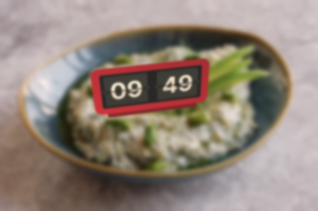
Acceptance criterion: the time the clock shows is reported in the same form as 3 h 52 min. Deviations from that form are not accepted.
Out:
9 h 49 min
